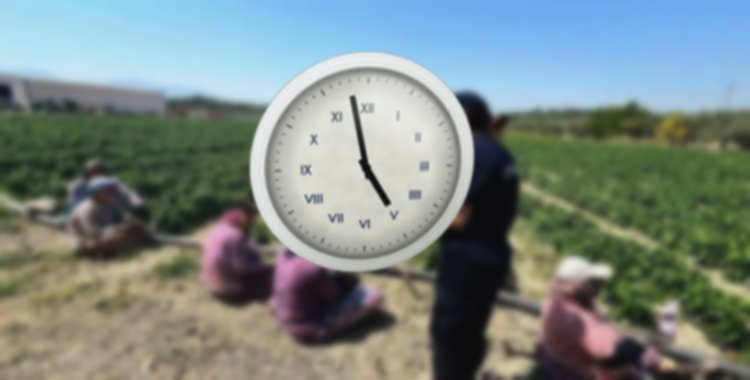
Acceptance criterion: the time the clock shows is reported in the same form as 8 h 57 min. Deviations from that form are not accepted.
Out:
4 h 58 min
